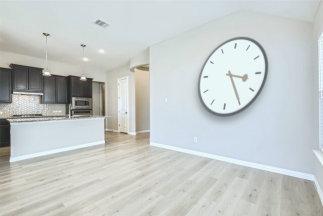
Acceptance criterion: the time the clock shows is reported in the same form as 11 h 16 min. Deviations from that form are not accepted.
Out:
3 h 25 min
